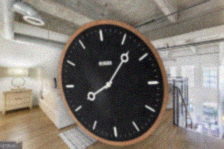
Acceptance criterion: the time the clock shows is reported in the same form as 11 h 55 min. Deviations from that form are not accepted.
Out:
8 h 07 min
